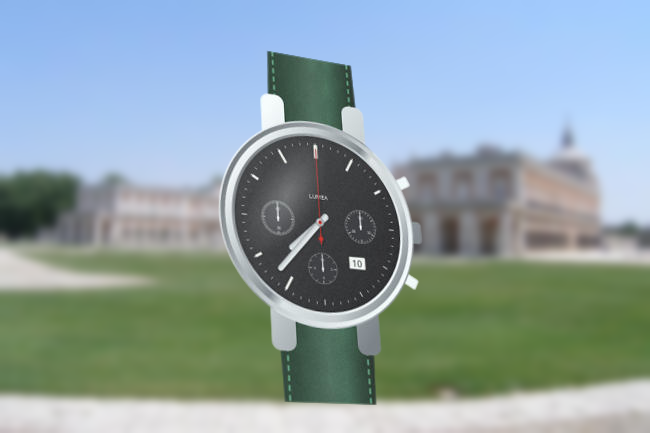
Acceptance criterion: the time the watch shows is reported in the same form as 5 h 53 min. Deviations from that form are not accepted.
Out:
7 h 37 min
